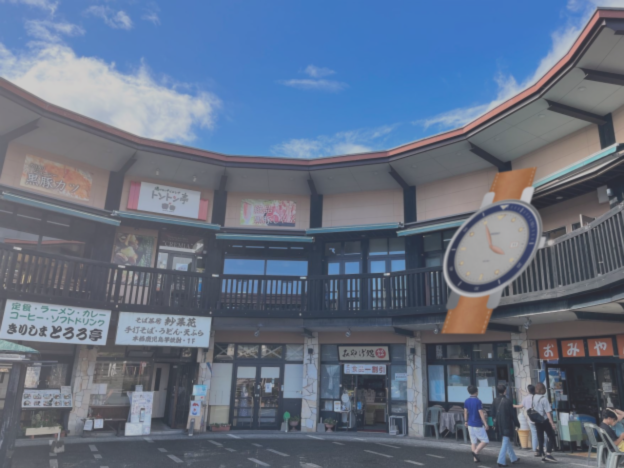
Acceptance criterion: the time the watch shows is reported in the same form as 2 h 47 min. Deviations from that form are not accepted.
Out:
3 h 55 min
